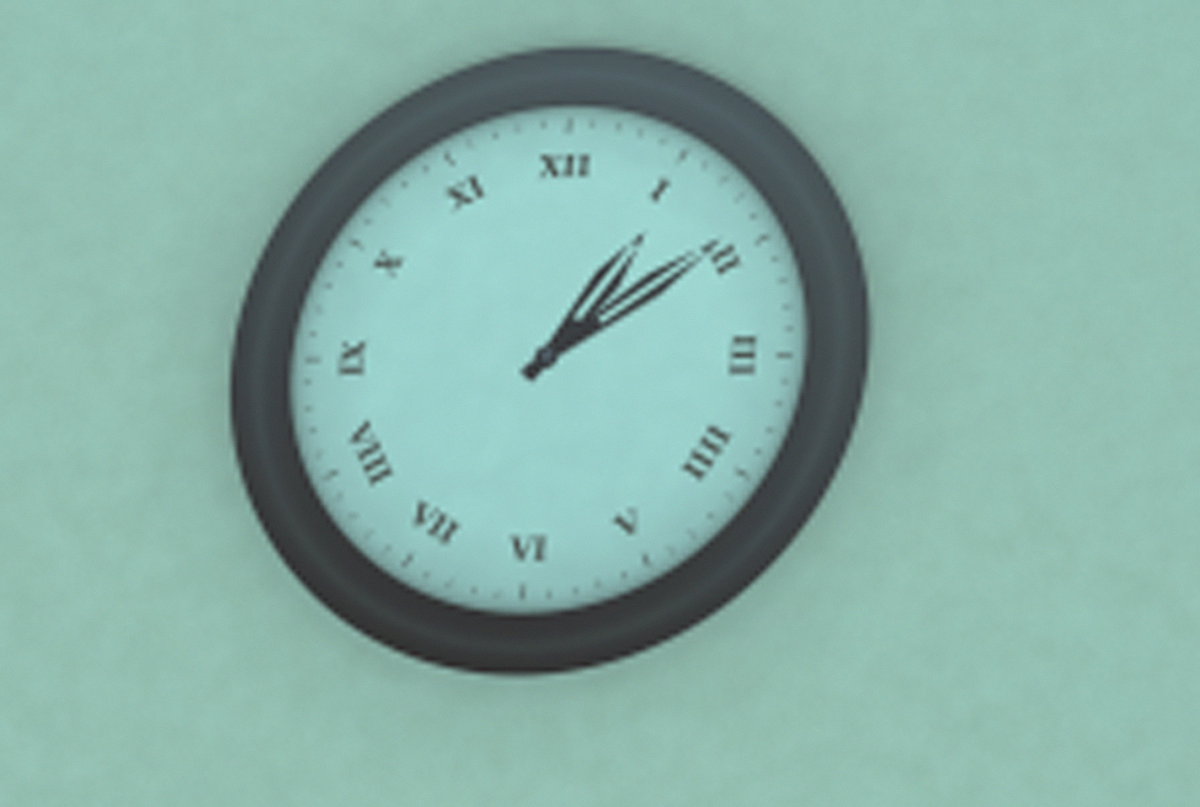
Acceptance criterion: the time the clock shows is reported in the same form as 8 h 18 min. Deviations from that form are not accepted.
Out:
1 h 09 min
